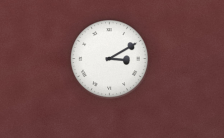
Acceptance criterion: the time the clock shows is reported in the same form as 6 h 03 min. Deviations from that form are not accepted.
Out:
3 h 10 min
